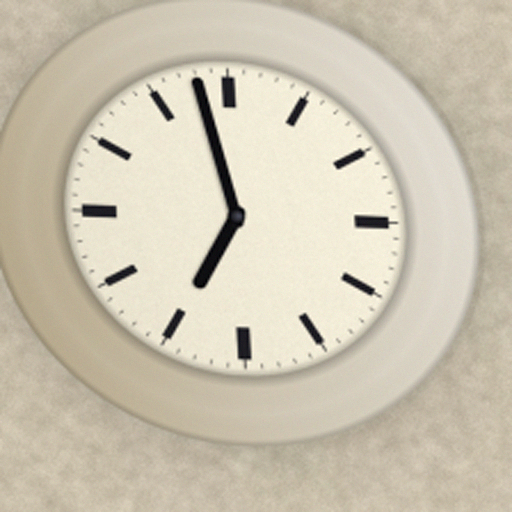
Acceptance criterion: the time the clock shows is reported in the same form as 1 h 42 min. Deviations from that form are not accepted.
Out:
6 h 58 min
